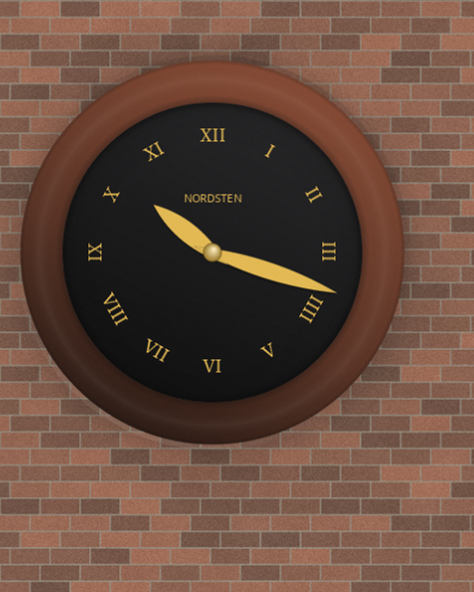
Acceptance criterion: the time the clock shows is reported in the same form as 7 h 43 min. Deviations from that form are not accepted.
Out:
10 h 18 min
